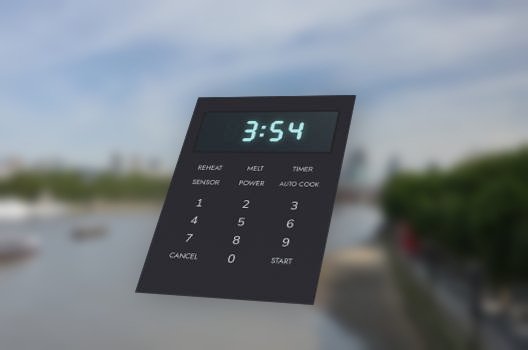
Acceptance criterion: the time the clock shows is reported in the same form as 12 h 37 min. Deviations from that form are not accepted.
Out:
3 h 54 min
